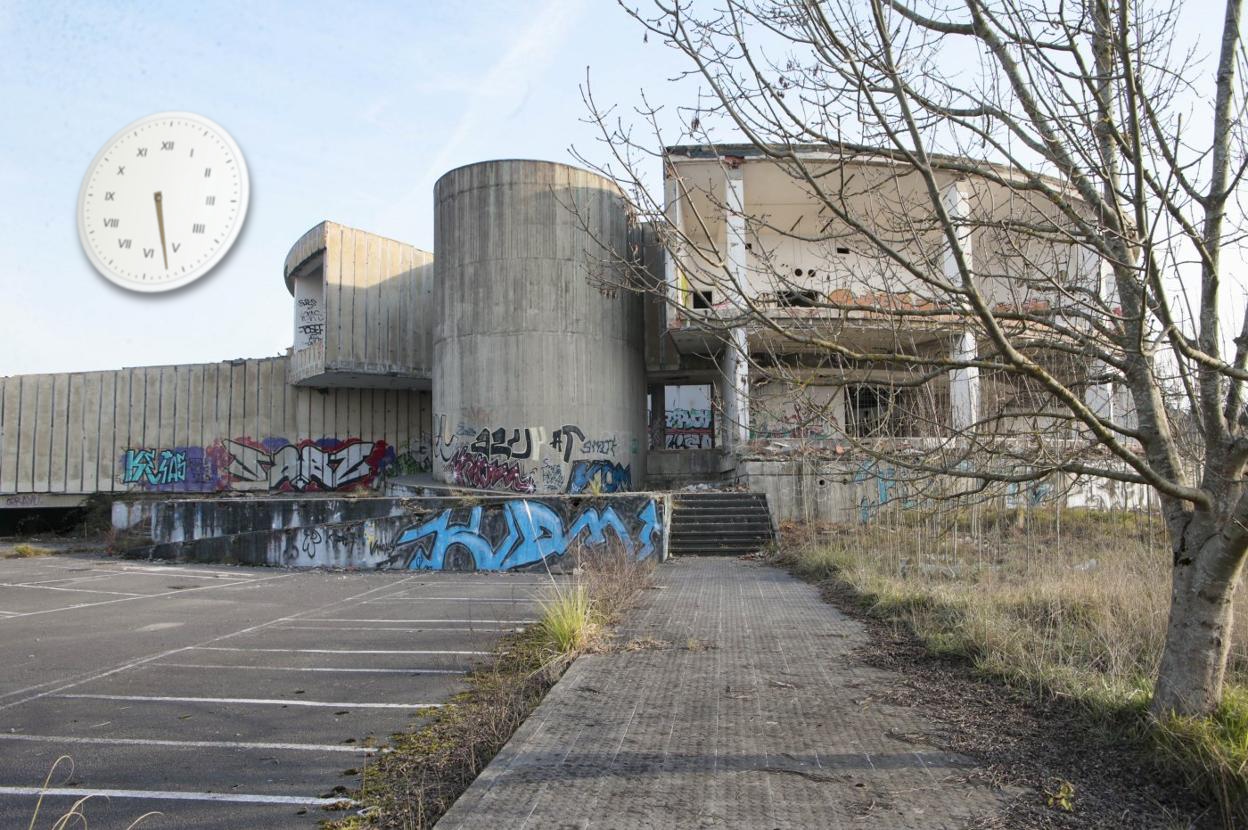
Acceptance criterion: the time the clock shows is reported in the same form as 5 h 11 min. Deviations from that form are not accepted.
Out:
5 h 27 min
